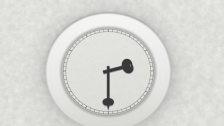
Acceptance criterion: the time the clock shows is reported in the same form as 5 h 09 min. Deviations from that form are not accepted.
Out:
2 h 30 min
